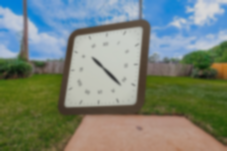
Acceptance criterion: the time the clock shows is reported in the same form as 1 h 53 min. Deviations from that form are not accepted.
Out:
10 h 22 min
